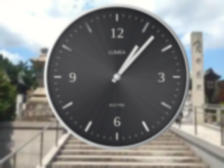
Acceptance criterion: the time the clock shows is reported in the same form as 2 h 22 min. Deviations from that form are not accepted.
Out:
1 h 07 min
